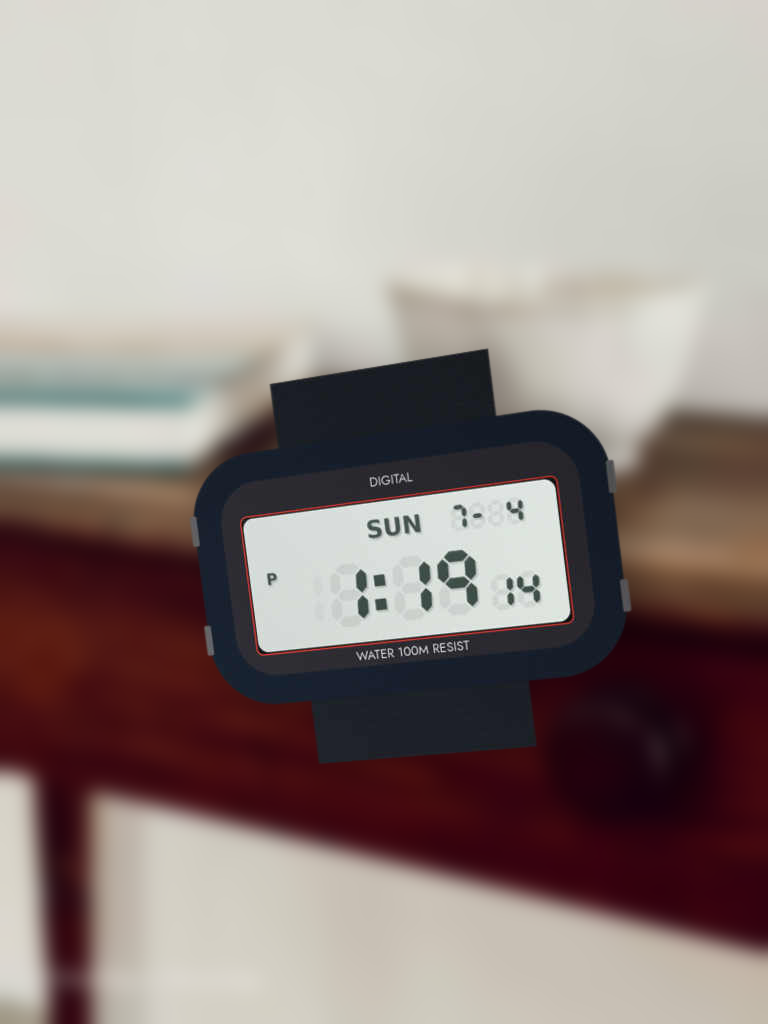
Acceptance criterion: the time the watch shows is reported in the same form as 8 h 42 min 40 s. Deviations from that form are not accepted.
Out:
1 h 19 min 14 s
